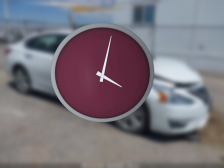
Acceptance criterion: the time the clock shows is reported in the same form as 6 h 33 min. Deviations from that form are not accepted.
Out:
4 h 02 min
